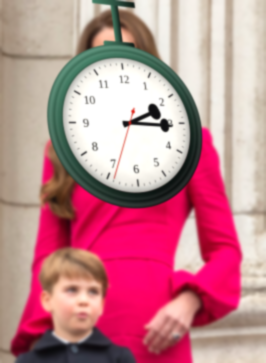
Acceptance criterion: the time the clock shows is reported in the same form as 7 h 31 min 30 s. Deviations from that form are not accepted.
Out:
2 h 15 min 34 s
